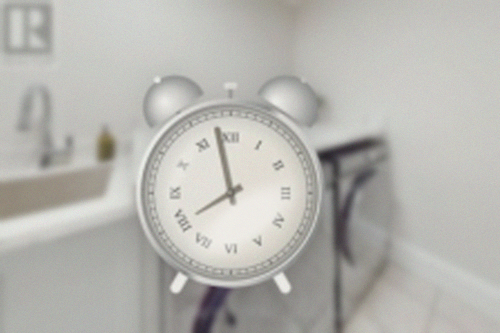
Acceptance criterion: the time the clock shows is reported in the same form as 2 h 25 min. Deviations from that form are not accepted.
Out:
7 h 58 min
